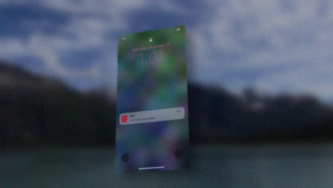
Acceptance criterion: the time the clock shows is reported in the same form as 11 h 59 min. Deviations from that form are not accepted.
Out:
1 h 01 min
